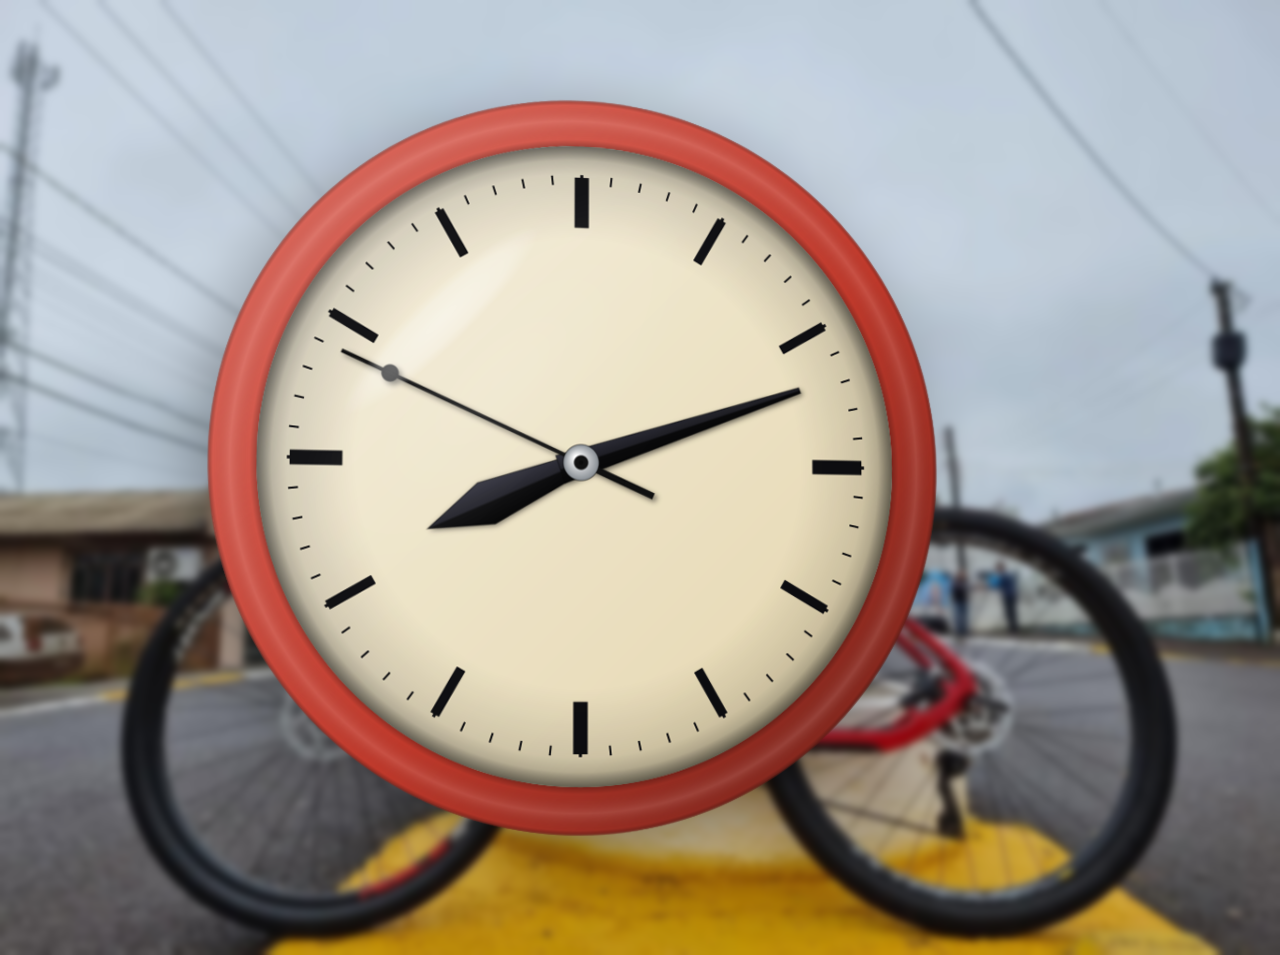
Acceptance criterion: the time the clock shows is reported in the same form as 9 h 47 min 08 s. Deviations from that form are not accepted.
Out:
8 h 11 min 49 s
